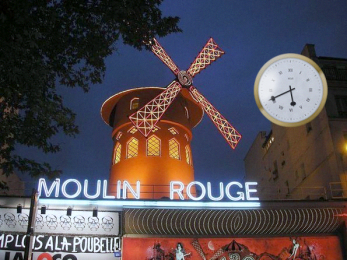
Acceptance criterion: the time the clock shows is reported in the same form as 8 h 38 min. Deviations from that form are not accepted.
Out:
5 h 41 min
